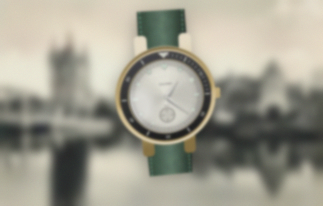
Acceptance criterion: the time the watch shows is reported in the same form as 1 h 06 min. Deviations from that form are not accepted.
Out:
1 h 22 min
